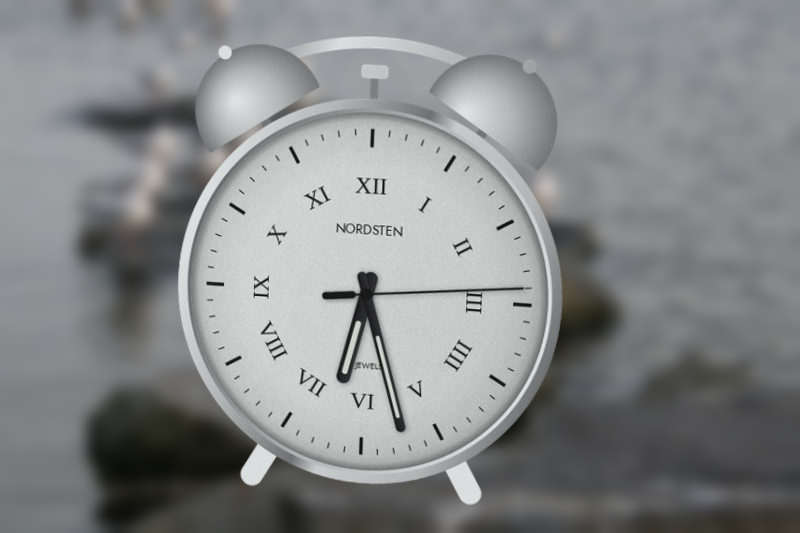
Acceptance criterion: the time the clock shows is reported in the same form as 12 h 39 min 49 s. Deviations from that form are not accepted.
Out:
6 h 27 min 14 s
